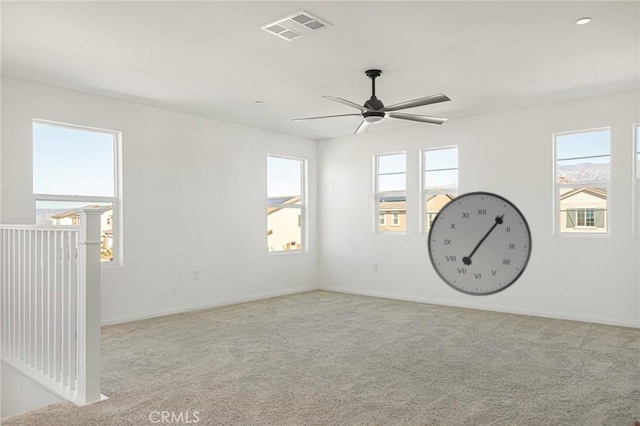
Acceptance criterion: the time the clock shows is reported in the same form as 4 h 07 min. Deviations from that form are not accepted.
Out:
7 h 06 min
